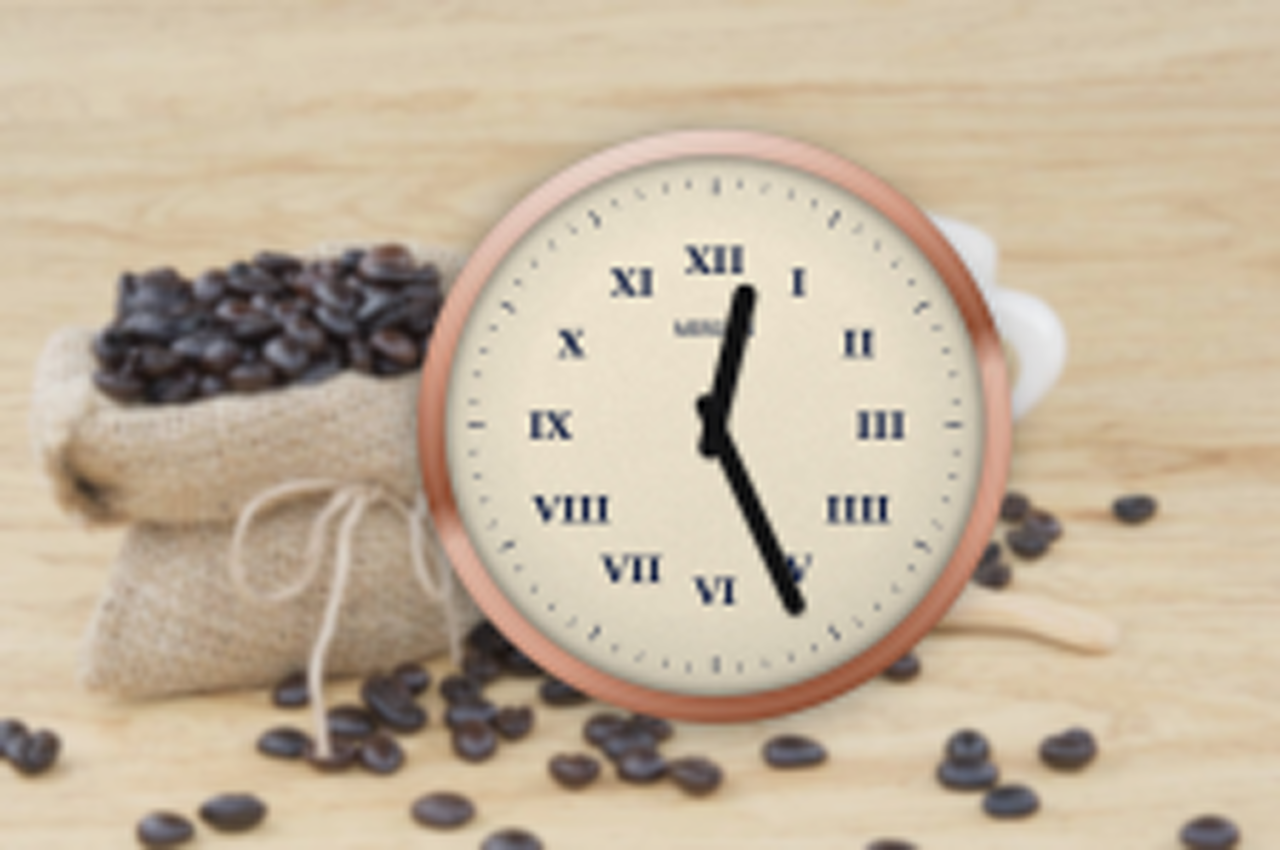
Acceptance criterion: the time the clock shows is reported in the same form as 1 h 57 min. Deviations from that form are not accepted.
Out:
12 h 26 min
